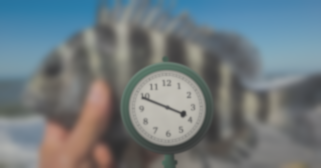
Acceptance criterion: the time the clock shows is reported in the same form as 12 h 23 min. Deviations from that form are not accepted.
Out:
3 h 49 min
